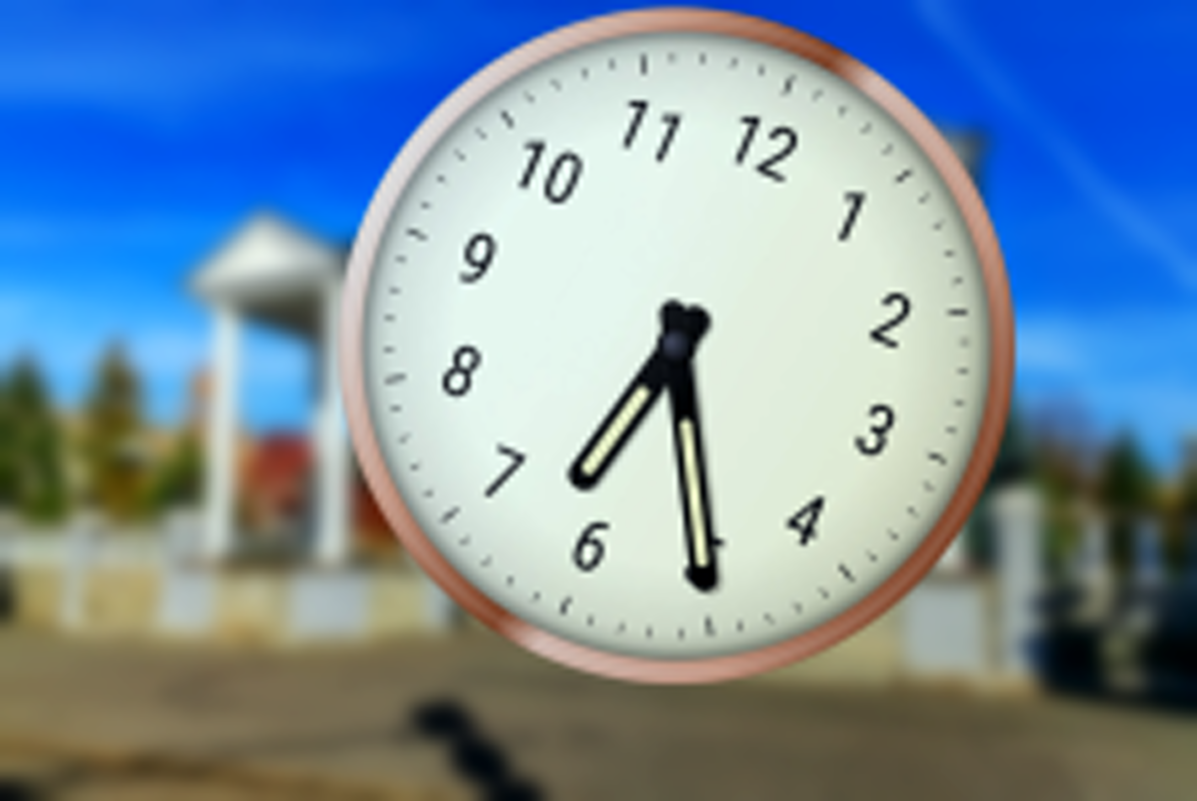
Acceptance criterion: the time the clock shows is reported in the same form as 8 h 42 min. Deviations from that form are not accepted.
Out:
6 h 25 min
